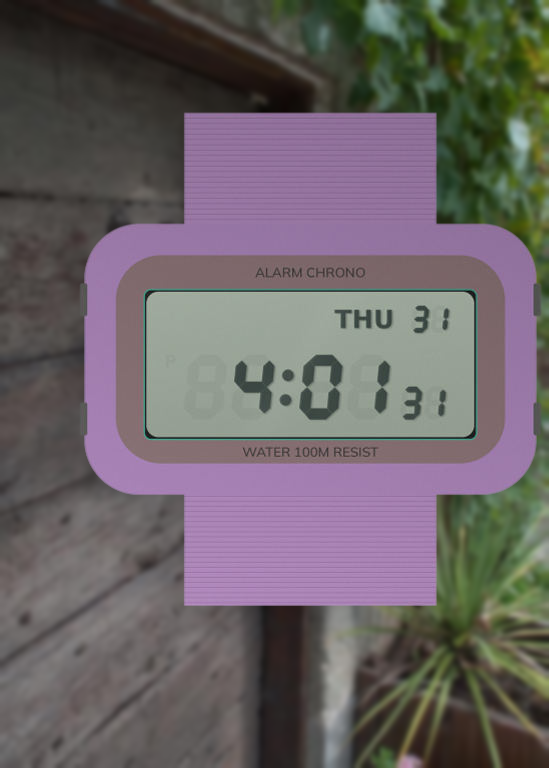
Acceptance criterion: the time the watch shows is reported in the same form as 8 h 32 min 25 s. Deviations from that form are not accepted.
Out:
4 h 01 min 31 s
